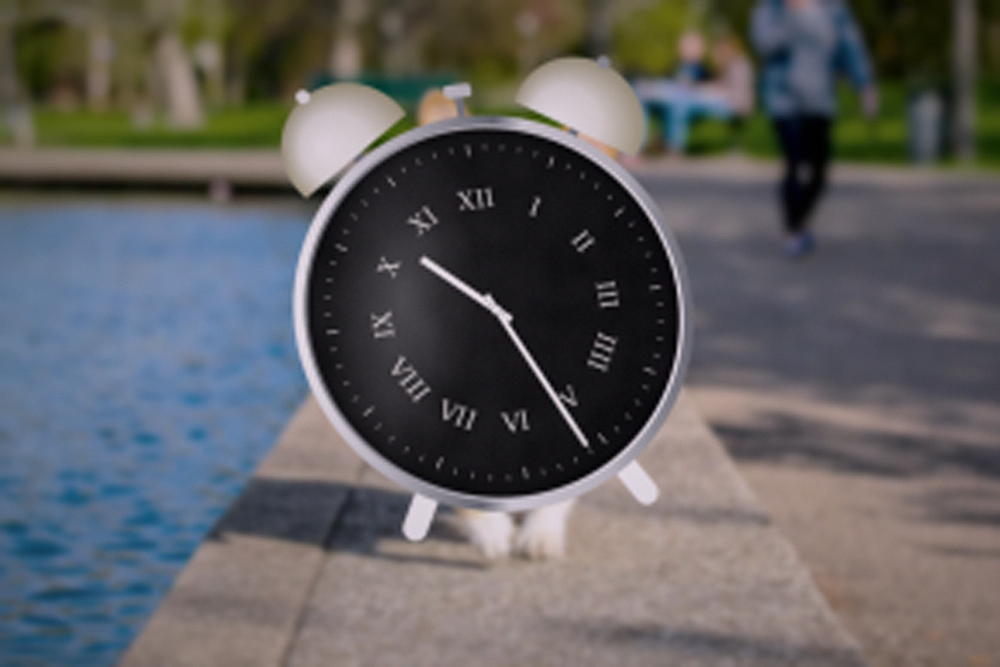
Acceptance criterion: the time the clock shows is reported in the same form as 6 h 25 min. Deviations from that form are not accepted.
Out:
10 h 26 min
